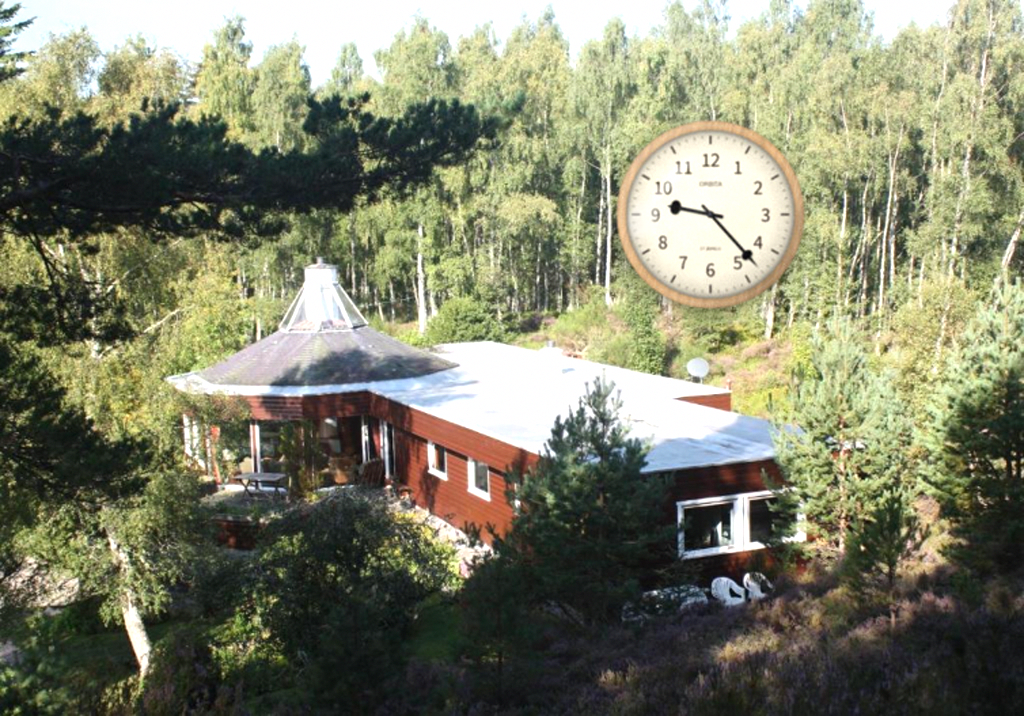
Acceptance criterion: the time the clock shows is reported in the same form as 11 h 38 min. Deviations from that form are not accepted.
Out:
9 h 23 min
